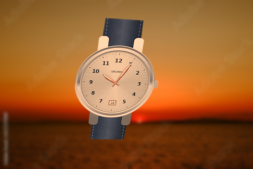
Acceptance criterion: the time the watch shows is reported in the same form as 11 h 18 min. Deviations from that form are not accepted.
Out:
10 h 05 min
